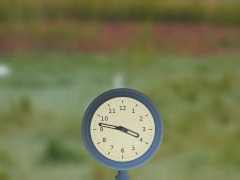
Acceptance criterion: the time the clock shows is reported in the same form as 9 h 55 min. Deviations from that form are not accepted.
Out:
3 h 47 min
